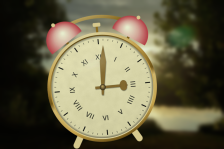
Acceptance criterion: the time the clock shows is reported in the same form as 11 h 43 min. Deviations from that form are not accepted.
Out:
3 h 01 min
